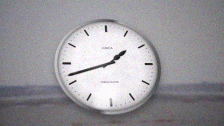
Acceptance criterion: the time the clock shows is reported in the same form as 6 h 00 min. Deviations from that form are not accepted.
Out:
1 h 42 min
